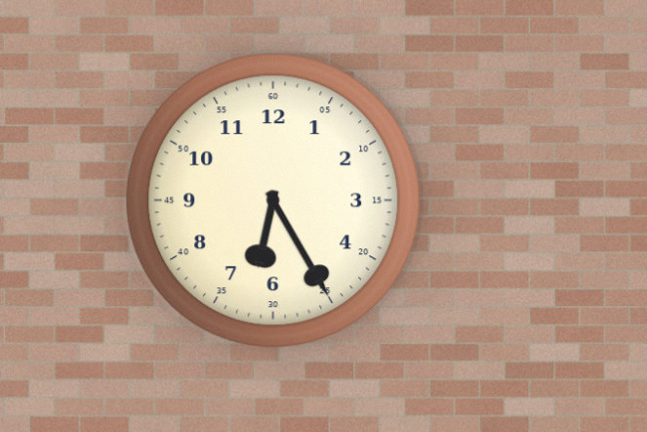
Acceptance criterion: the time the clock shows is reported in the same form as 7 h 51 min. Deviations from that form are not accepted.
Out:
6 h 25 min
